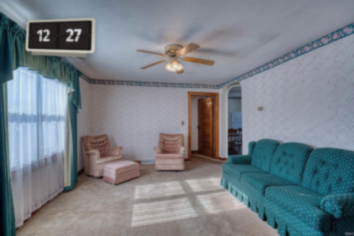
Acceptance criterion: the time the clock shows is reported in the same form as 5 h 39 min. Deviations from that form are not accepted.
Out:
12 h 27 min
